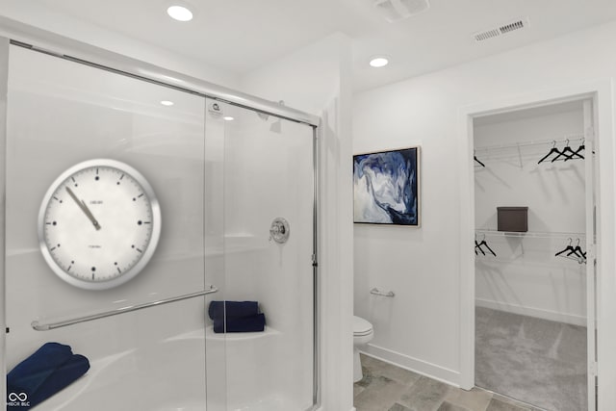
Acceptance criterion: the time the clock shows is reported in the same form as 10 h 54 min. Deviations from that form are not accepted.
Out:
10 h 53 min
